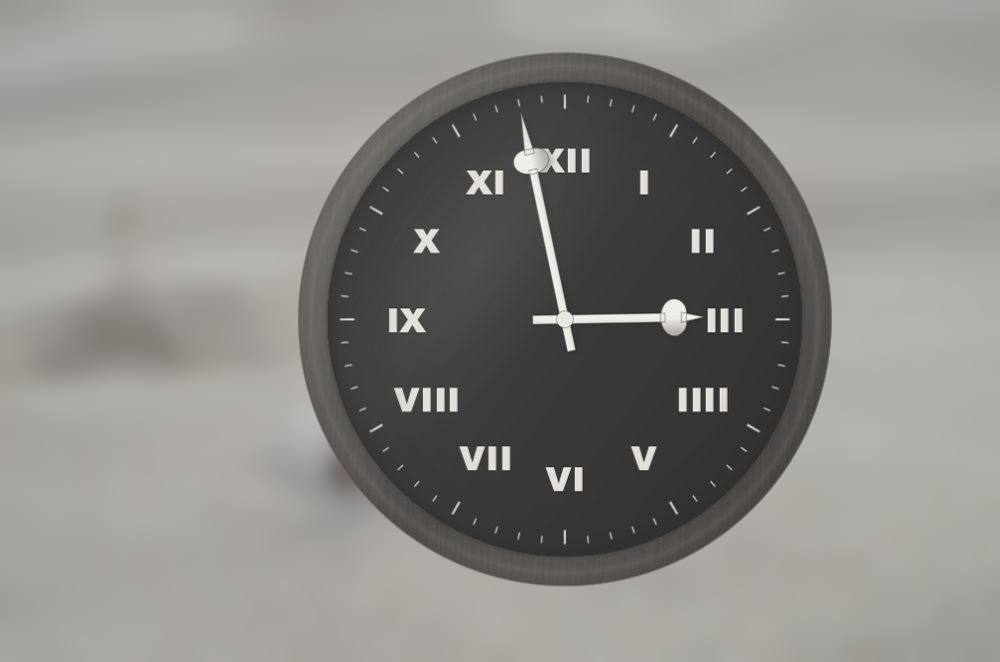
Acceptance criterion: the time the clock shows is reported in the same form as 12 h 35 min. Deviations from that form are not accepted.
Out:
2 h 58 min
